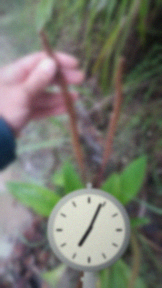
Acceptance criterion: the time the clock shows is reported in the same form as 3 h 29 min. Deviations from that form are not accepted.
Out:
7 h 04 min
